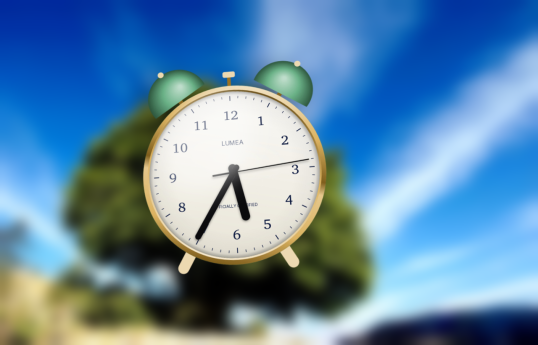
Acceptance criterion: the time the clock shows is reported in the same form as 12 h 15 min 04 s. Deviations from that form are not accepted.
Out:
5 h 35 min 14 s
